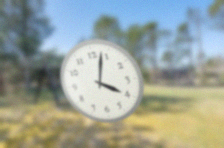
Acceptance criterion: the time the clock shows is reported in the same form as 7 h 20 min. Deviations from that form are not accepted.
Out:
4 h 03 min
